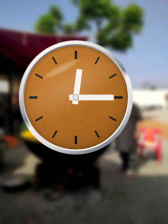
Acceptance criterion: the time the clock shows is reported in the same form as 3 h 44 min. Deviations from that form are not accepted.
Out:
12 h 15 min
